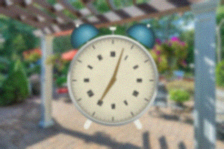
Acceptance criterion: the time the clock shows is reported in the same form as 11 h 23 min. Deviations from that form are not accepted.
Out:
7 h 03 min
